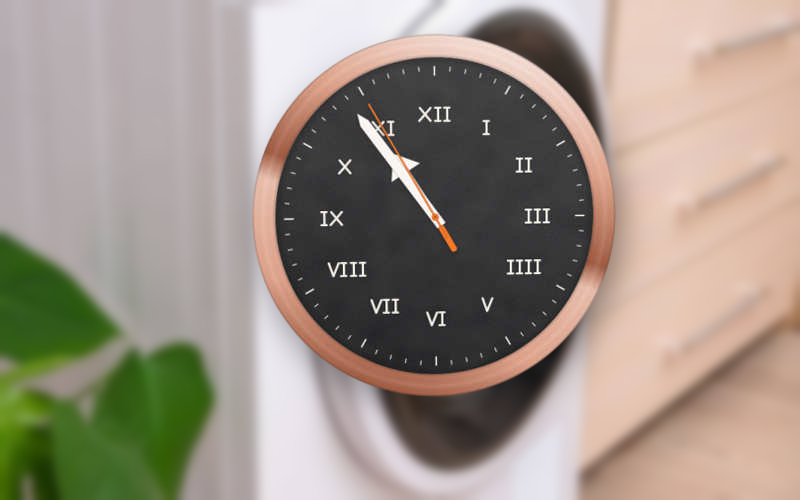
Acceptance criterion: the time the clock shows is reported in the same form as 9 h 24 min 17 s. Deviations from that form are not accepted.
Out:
10 h 53 min 55 s
